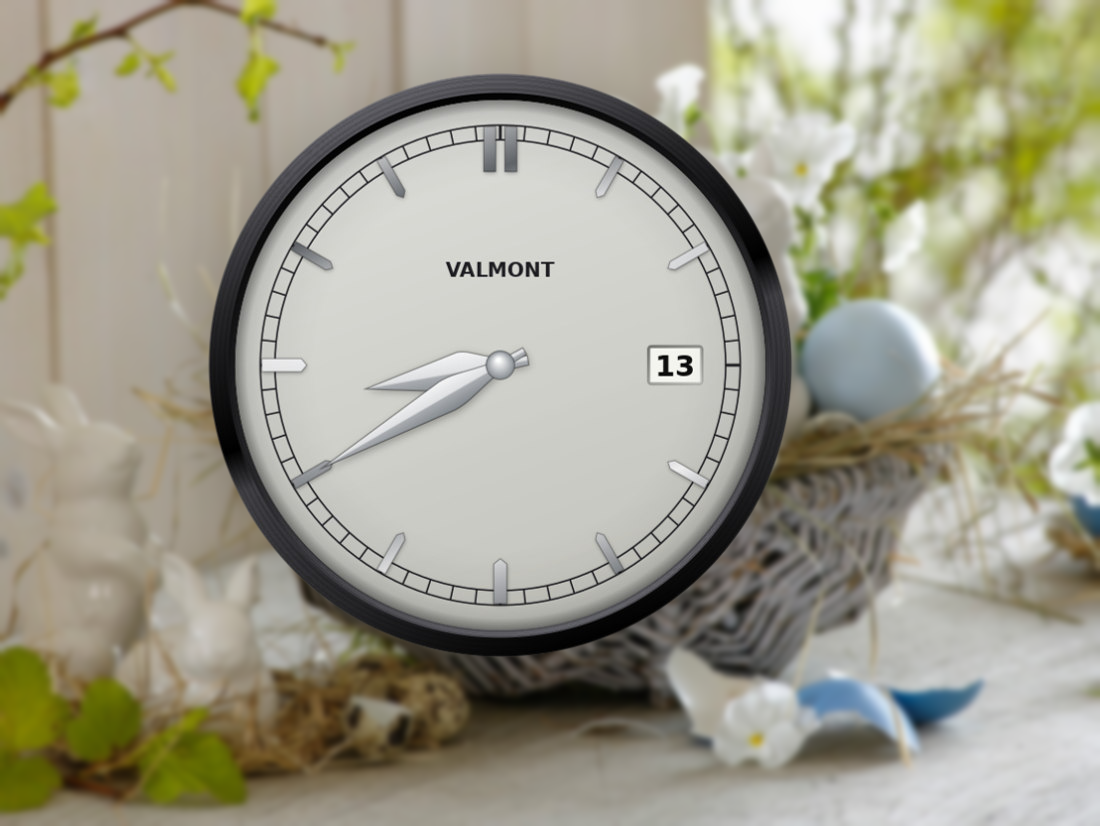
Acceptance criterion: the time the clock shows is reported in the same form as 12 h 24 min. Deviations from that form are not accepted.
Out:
8 h 40 min
